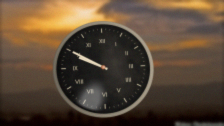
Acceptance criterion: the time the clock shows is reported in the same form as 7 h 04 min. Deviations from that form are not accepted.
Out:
9 h 50 min
